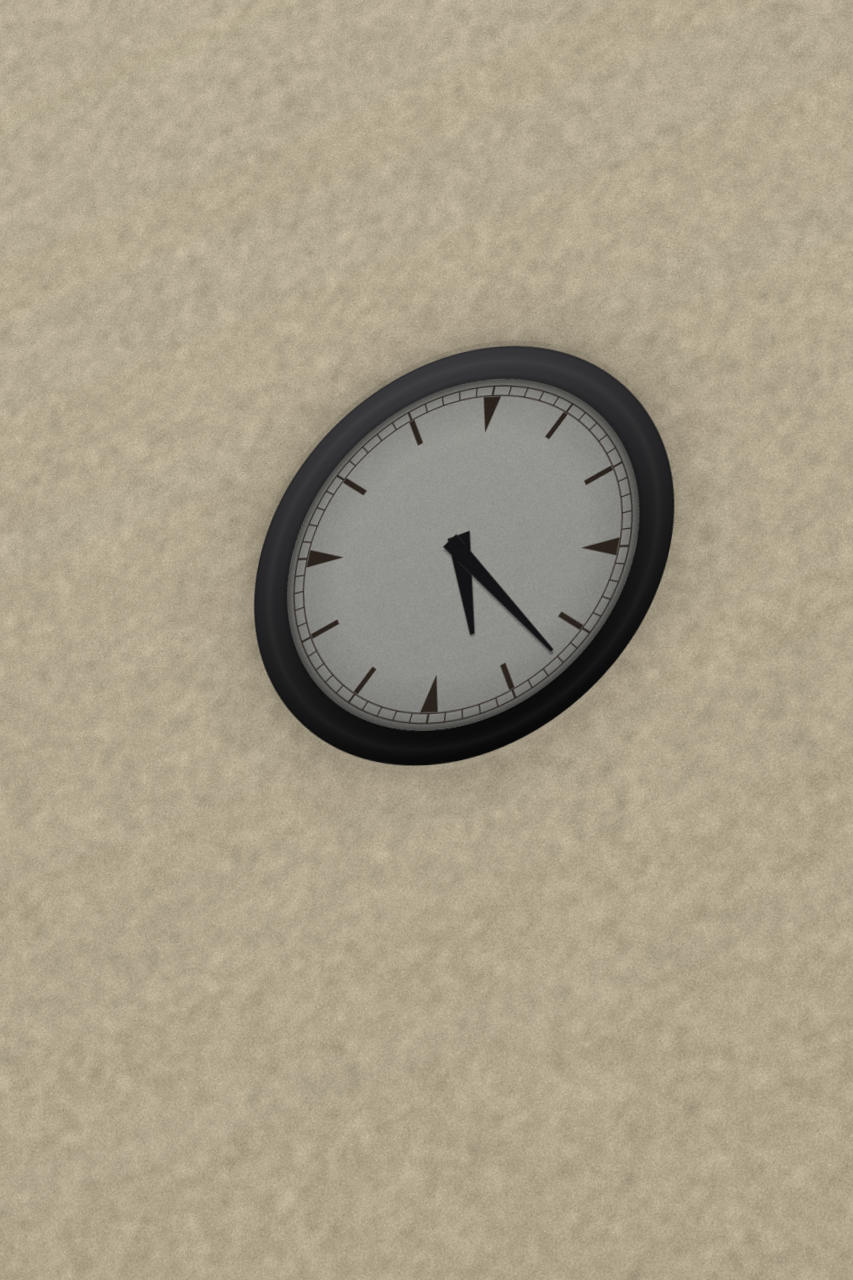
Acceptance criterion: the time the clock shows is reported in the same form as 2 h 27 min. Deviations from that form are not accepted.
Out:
5 h 22 min
